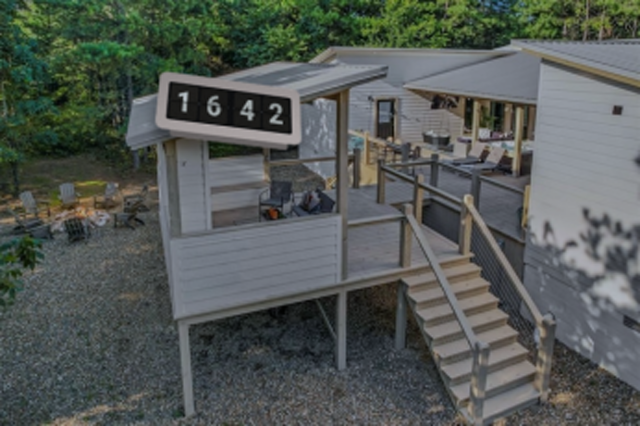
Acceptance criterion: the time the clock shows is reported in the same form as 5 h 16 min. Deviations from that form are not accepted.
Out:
16 h 42 min
